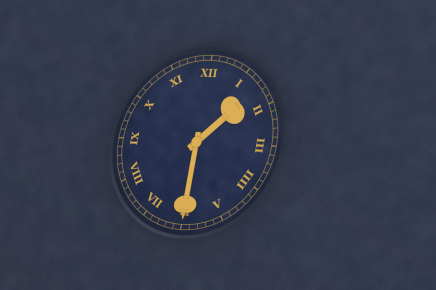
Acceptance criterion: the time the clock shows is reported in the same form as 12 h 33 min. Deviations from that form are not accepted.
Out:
1 h 30 min
